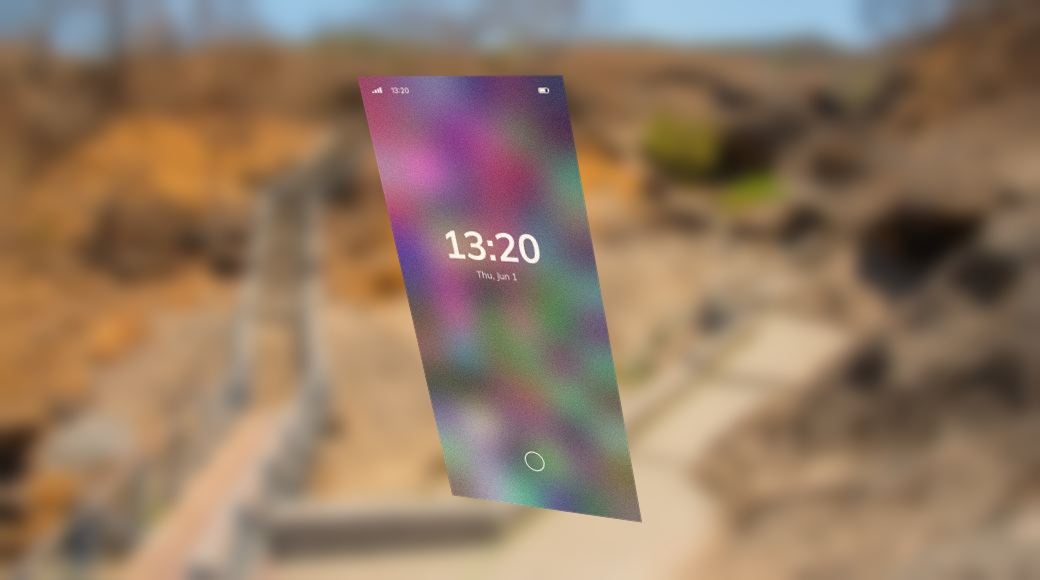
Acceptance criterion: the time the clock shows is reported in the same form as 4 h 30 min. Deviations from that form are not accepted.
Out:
13 h 20 min
